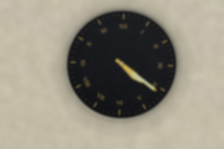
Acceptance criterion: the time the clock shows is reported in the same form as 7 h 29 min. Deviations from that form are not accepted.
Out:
4 h 21 min
